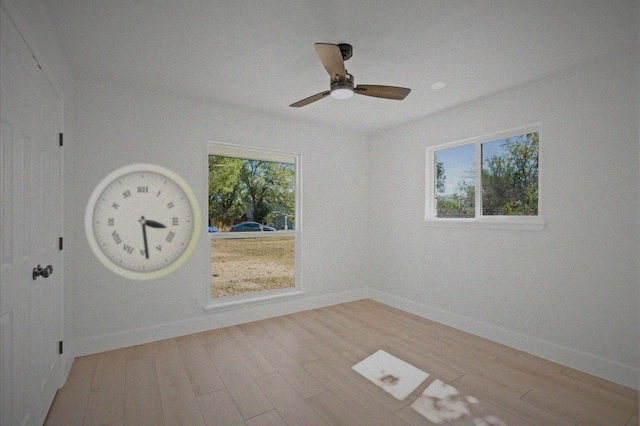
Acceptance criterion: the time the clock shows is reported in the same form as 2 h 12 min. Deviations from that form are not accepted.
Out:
3 h 29 min
